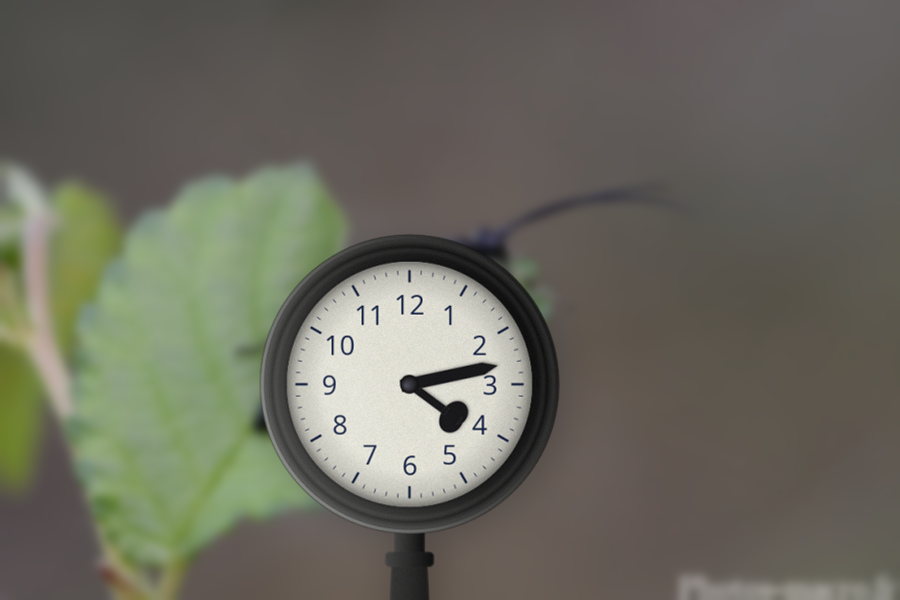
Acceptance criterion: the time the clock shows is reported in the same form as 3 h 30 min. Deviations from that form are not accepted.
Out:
4 h 13 min
